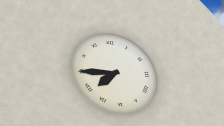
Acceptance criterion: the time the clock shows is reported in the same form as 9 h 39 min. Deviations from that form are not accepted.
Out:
7 h 45 min
